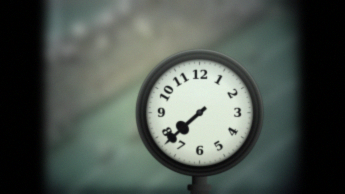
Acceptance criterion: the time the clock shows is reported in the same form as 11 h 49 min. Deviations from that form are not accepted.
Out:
7 h 38 min
